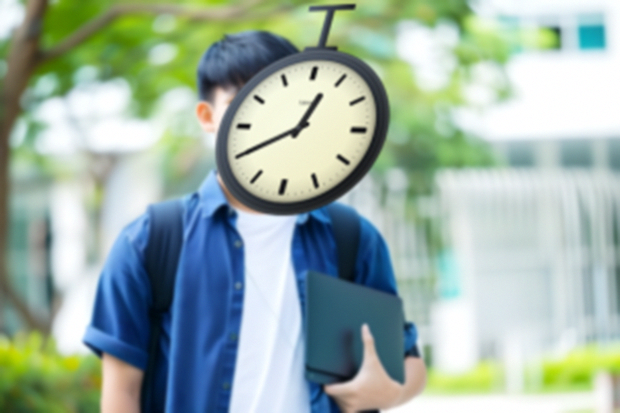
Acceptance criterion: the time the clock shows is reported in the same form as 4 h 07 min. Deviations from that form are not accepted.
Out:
12 h 40 min
